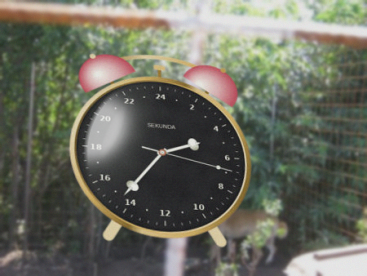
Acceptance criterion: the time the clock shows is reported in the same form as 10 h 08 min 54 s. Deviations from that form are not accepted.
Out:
4 h 36 min 17 s
